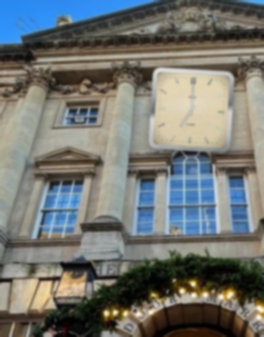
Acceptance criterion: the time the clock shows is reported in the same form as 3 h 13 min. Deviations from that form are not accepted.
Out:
7 h 00 min
